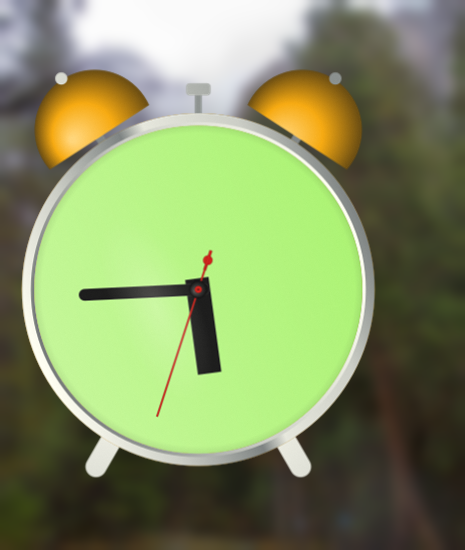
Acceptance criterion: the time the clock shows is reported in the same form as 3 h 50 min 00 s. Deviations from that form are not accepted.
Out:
5 h 44 min 33 s
